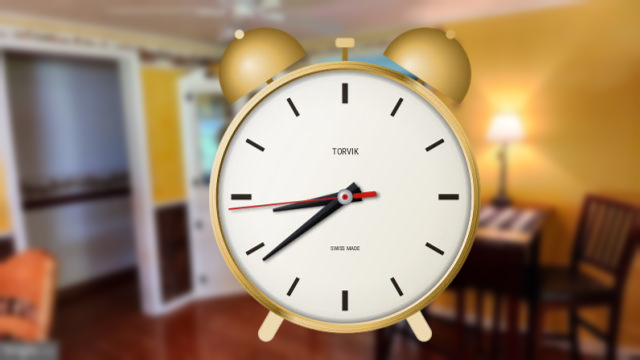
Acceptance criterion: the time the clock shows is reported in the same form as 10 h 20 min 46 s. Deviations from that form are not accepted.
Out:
8 h 38 min 44 s
